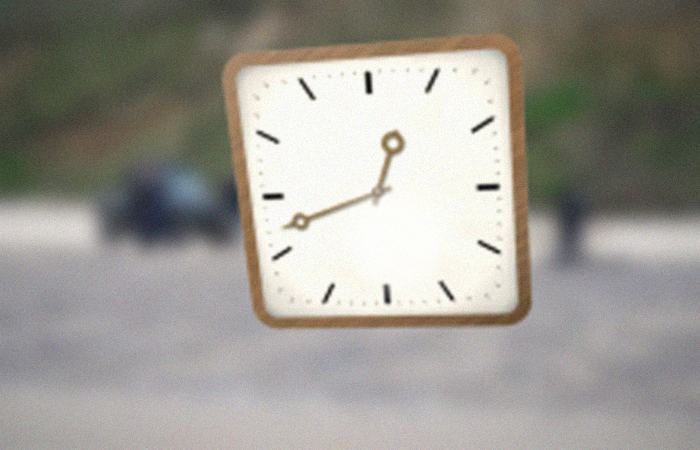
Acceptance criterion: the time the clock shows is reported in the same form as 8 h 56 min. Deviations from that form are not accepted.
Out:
12 h 42 min
